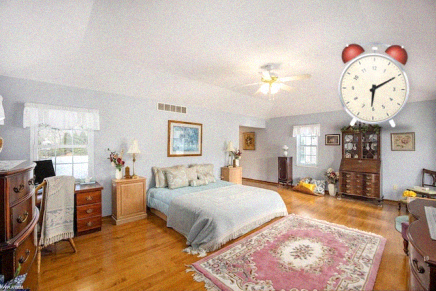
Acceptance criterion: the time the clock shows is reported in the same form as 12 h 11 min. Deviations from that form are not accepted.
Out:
6 h 10 min
